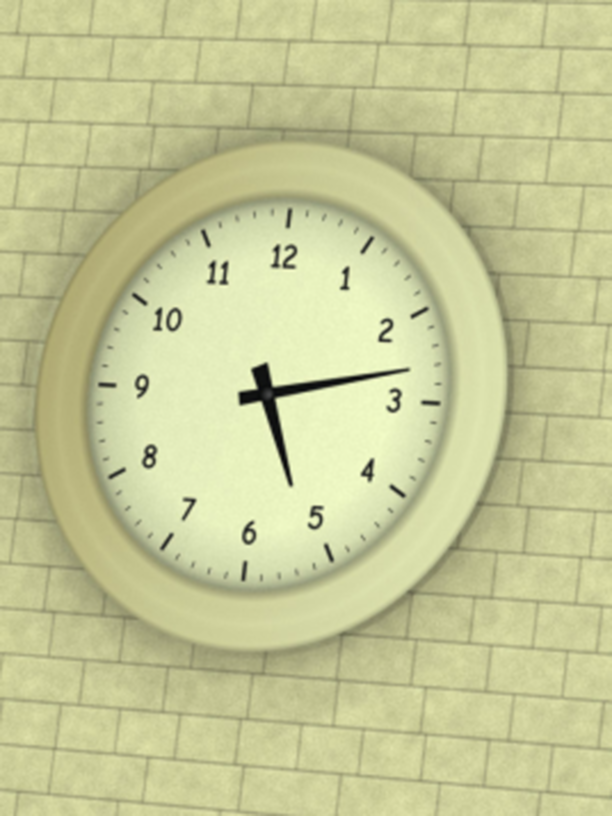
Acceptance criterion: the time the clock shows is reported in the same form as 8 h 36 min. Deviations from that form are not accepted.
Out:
5 h 13 min
